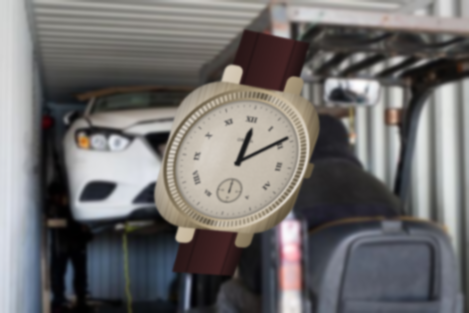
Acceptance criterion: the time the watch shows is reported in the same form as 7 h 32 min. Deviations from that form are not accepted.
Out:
12 h 09 min
